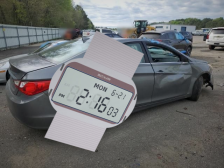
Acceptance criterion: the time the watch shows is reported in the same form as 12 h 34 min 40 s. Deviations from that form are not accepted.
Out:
2 h 16 min 03 s
